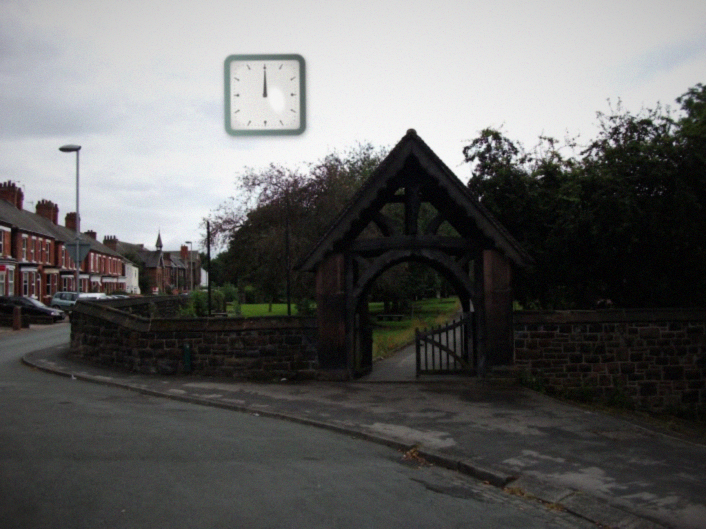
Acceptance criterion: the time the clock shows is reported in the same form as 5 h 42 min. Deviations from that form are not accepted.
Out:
12 h 00 min
